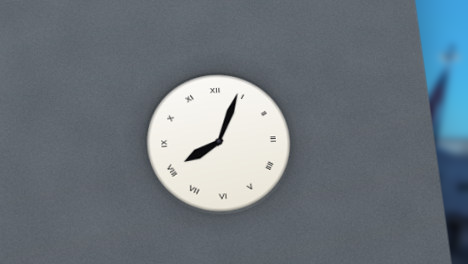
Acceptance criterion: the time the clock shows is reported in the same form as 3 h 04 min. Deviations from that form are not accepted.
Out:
8 h 04 min
